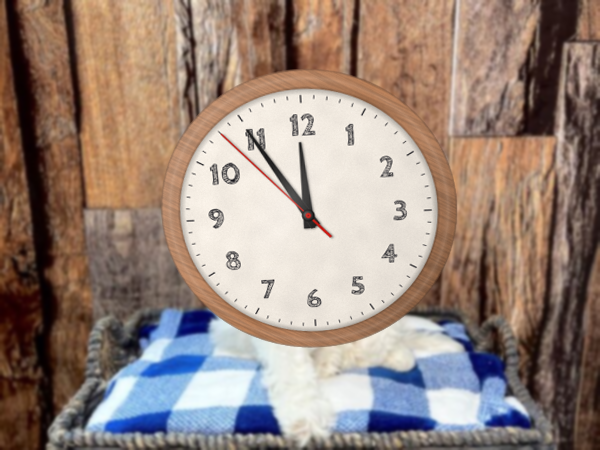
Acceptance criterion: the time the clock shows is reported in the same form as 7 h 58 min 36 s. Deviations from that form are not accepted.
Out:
11 h 54 min 53 s
